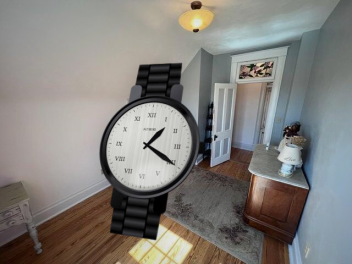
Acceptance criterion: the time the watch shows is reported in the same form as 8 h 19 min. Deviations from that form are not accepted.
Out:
1 h 20 min
